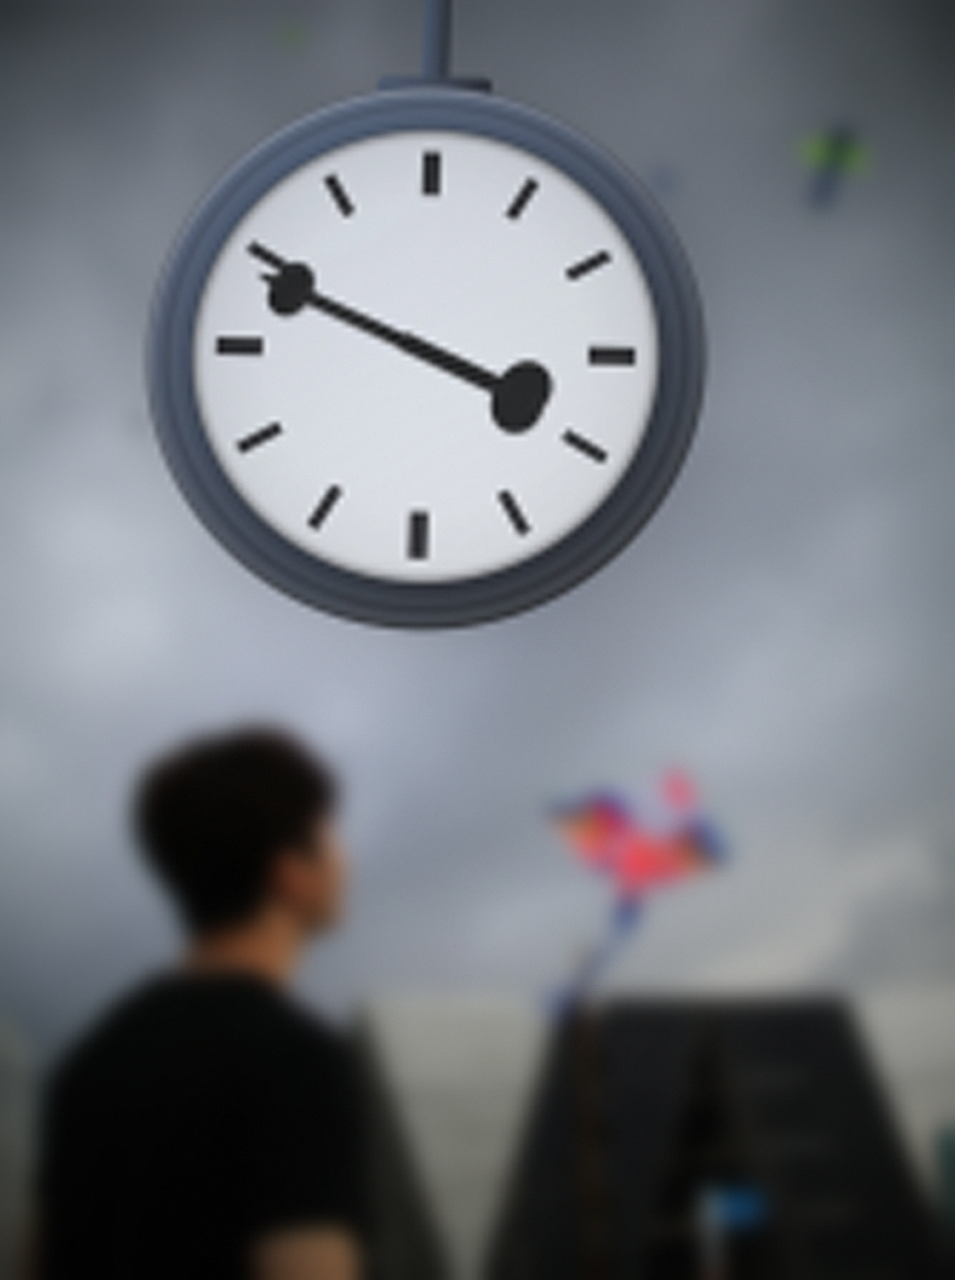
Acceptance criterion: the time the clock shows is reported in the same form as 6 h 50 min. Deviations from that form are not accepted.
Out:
3 h 49 min
